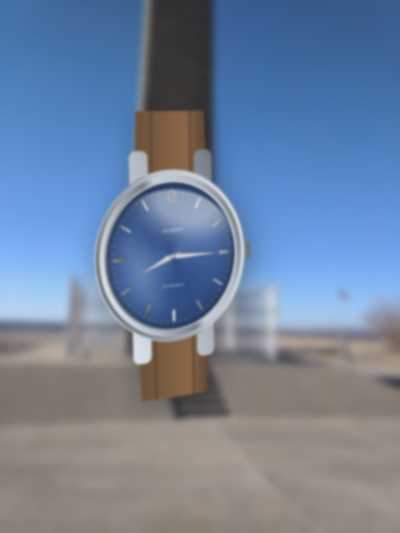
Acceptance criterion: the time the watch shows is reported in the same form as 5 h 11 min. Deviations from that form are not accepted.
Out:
8 h 15 min
